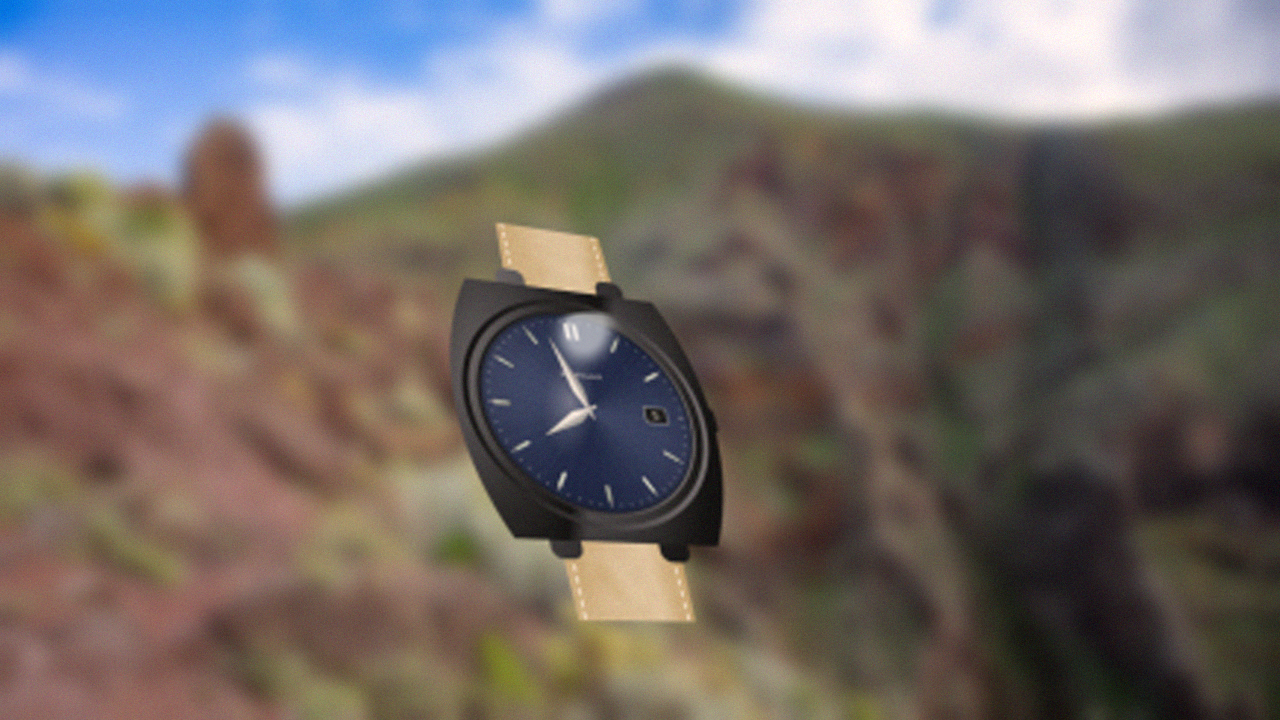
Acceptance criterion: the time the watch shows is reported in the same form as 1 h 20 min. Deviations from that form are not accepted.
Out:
7 h 57 min
